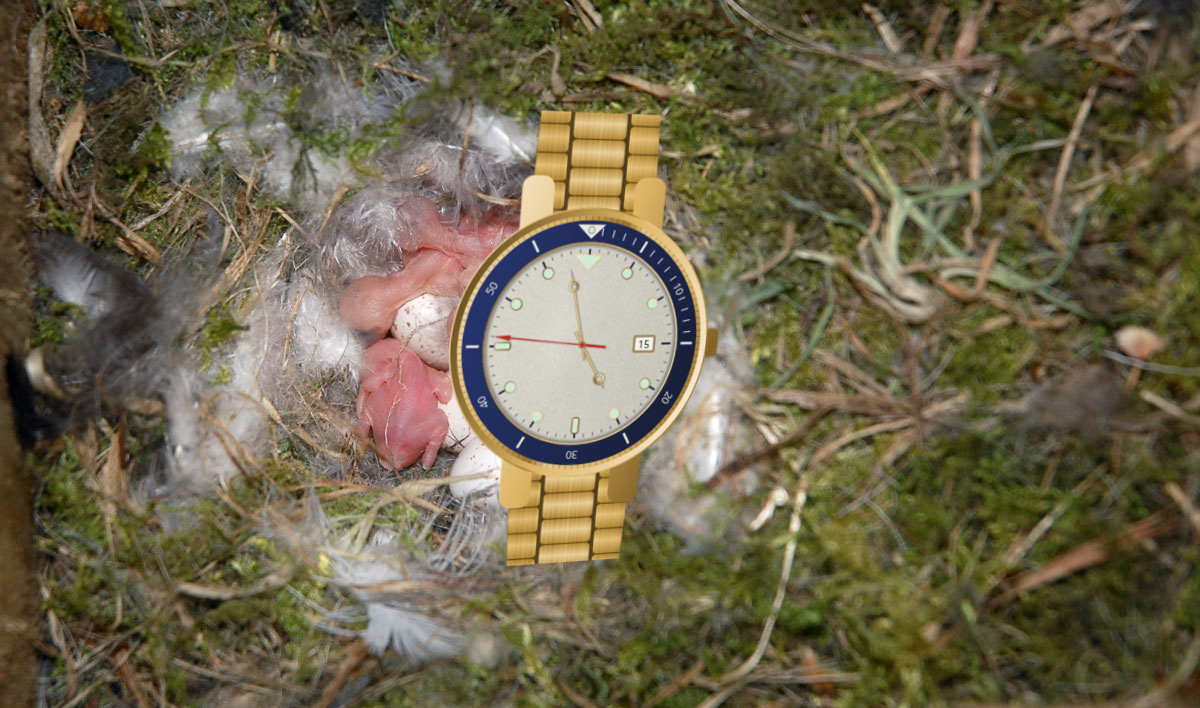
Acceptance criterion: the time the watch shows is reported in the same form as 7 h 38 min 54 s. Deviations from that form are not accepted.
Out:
4 h 57 min 46 s
